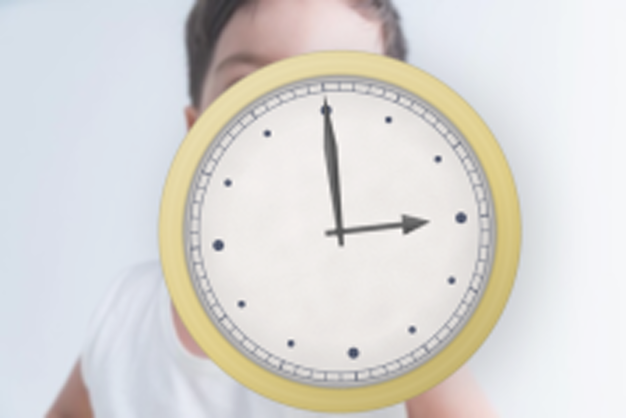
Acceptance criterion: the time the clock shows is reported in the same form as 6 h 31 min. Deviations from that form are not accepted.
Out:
3 h 00 min
